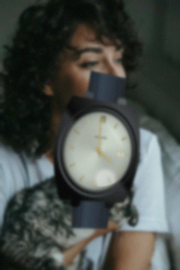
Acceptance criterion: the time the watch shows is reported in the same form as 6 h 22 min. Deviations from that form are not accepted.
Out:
3 h 59 min
